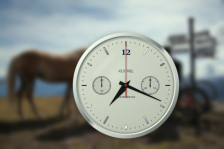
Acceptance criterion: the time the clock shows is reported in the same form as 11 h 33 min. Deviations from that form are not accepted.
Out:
7 h 19 min
